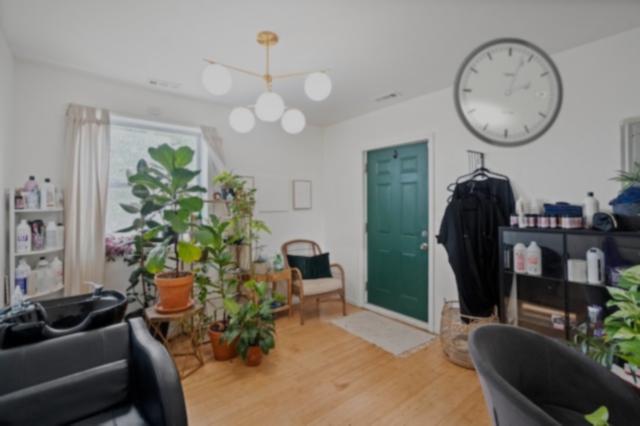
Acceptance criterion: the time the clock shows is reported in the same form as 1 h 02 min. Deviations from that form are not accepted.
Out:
2 h 03 min
